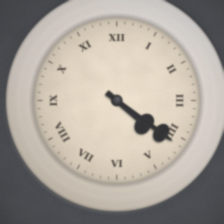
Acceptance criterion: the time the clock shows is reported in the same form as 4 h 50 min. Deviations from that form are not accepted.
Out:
4 h 21 min
